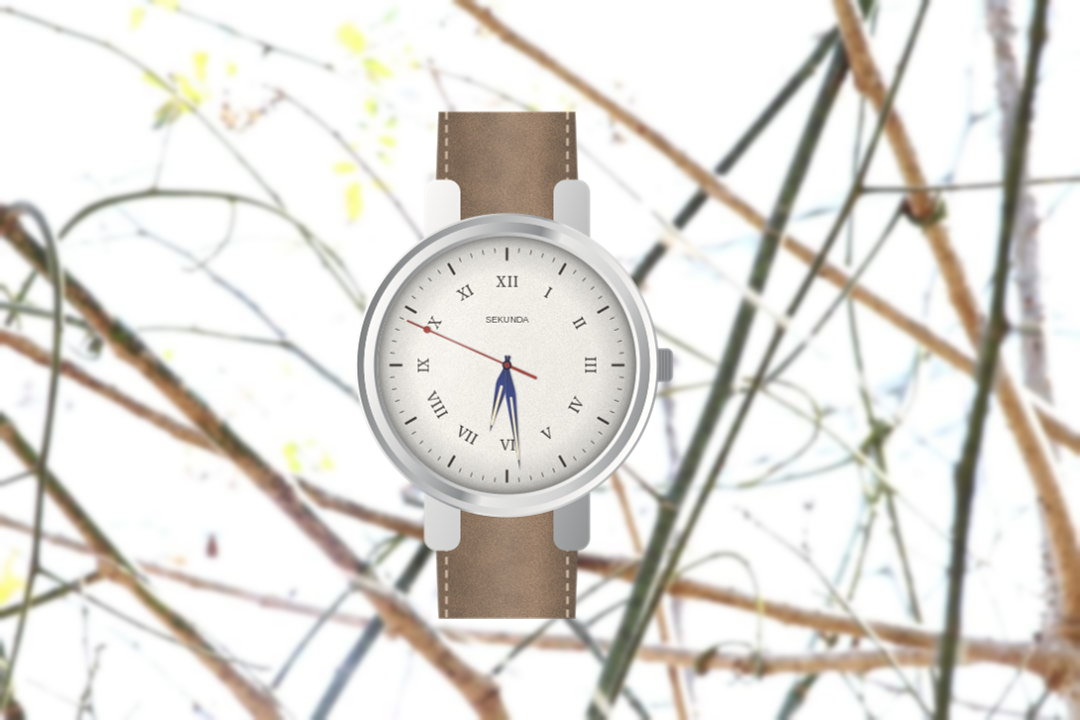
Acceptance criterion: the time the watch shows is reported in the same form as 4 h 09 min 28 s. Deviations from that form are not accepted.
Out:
6 h 28 min 49 s
